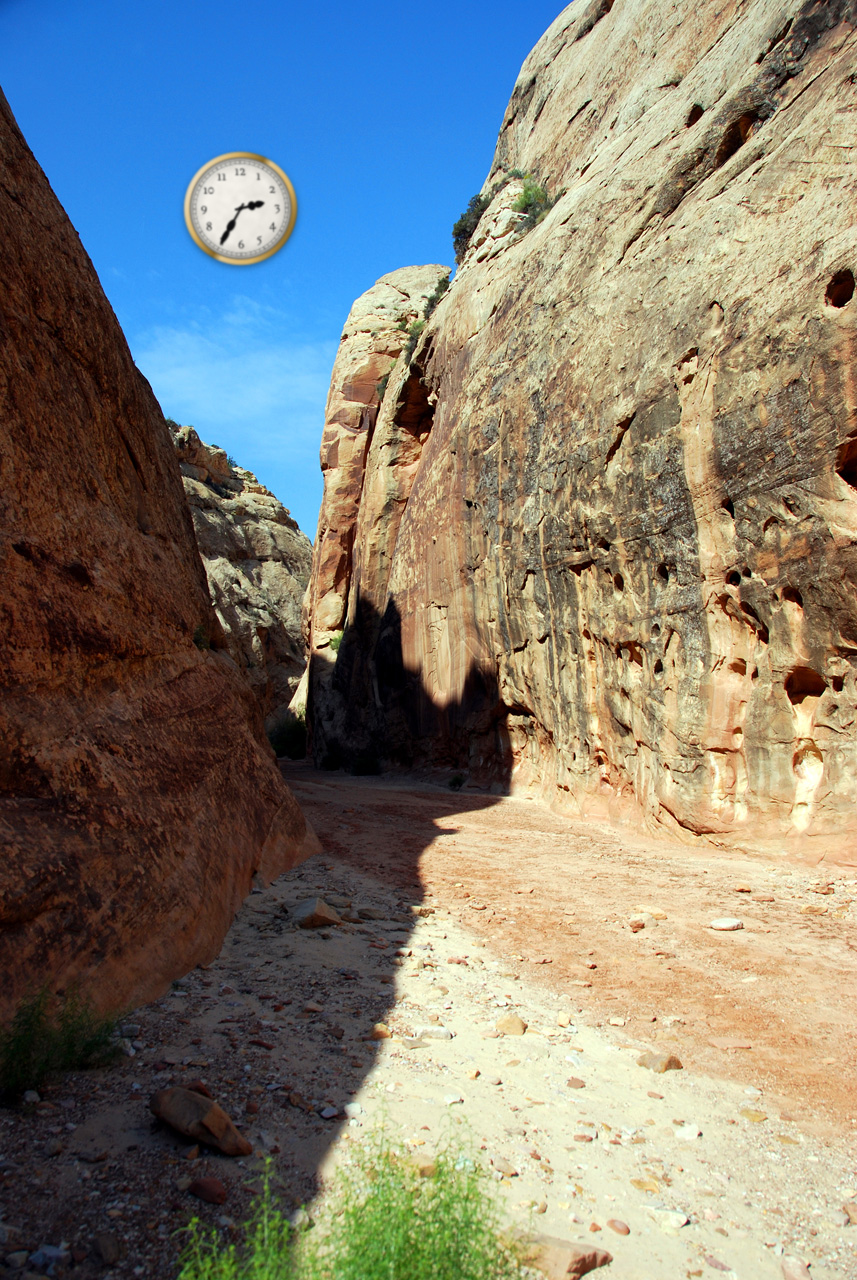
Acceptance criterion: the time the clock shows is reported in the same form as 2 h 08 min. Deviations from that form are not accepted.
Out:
2 h 35 min
